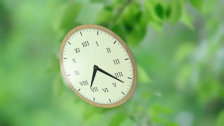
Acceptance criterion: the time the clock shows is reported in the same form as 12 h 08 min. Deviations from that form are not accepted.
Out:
7 h 22 min
